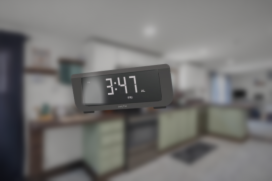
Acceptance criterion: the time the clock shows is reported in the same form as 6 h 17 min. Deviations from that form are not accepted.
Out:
3 h 47 min
